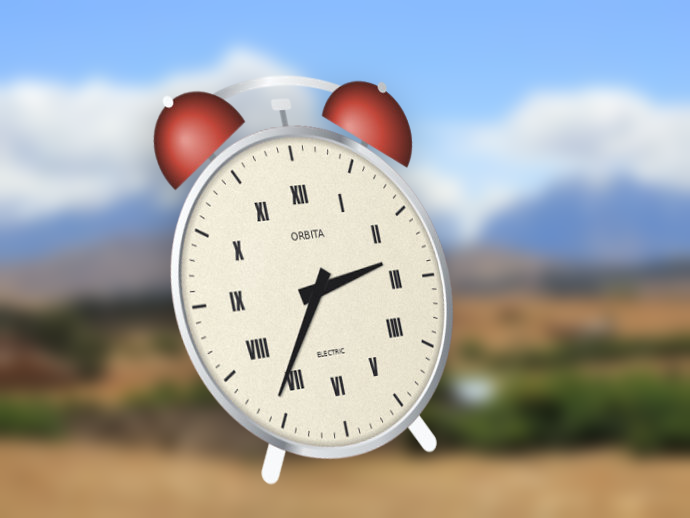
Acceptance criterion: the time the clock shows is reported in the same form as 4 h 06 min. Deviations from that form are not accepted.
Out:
2 h 36 min
